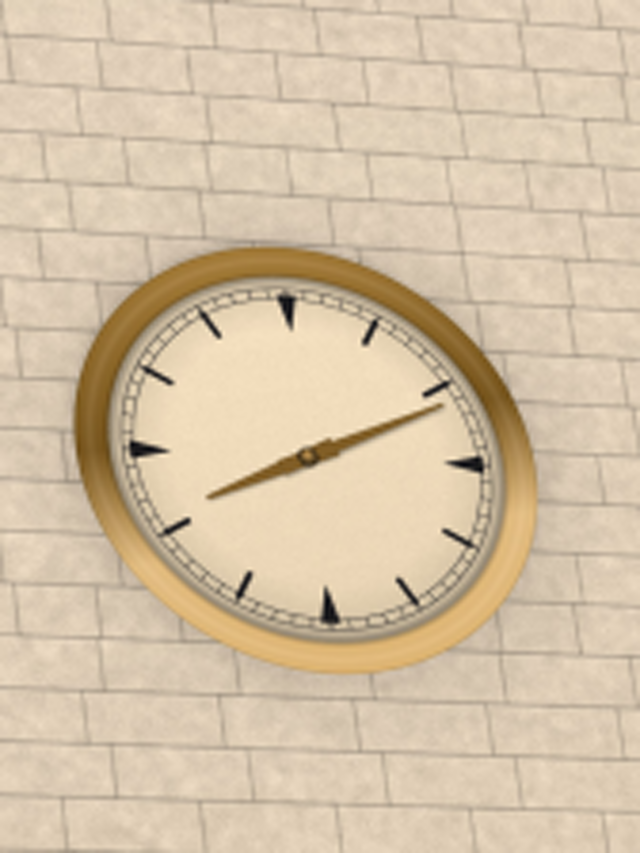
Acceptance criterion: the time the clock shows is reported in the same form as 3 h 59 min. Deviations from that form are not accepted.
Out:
8 h 11 min
